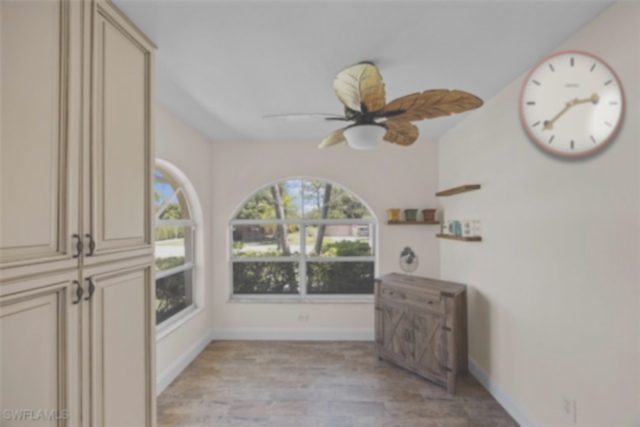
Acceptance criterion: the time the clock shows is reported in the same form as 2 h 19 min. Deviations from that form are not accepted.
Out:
2 h 38 min
